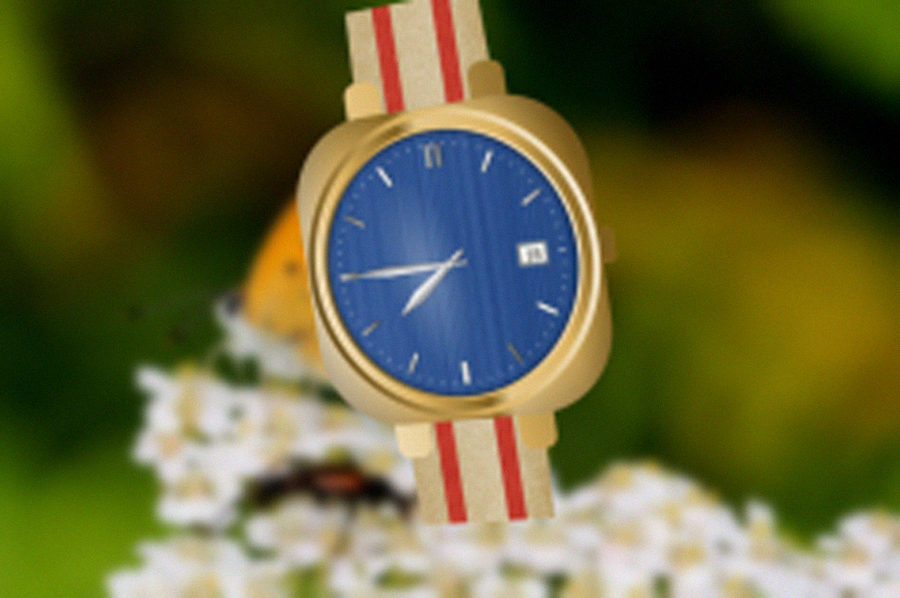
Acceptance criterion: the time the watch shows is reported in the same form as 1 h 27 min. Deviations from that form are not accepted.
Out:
7 h 45 min
